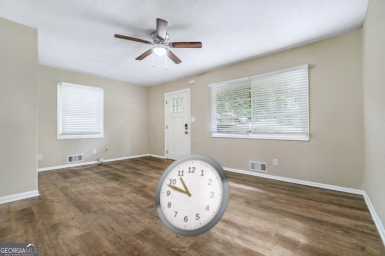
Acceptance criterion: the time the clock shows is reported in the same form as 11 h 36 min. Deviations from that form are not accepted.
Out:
10 h 48 min
